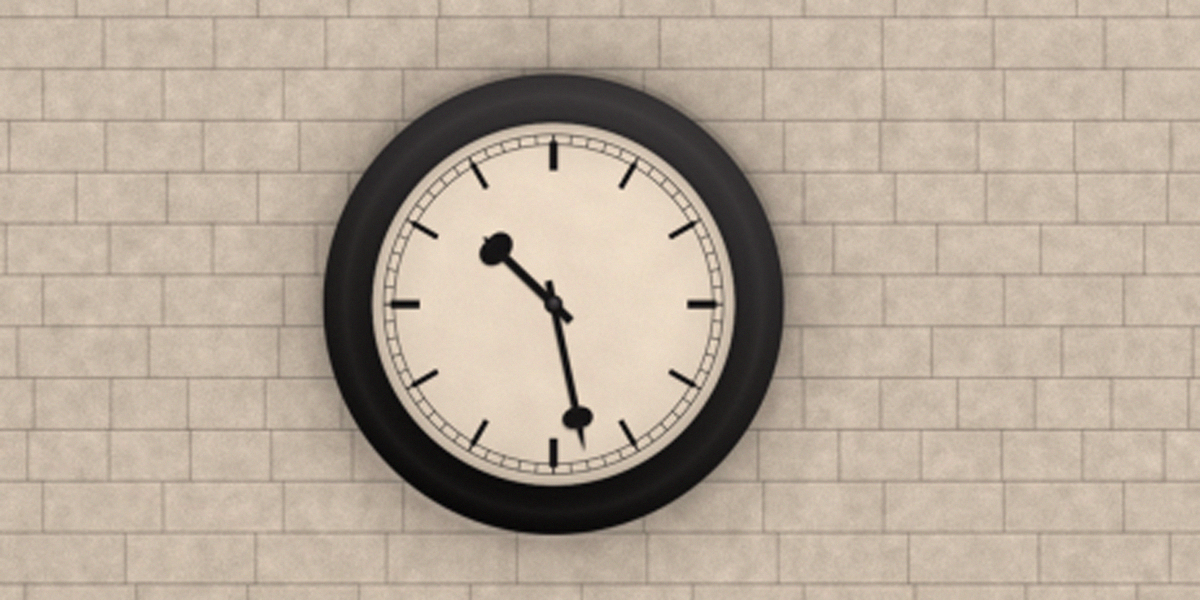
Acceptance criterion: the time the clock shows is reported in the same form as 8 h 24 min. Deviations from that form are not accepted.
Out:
10 h 28 min
